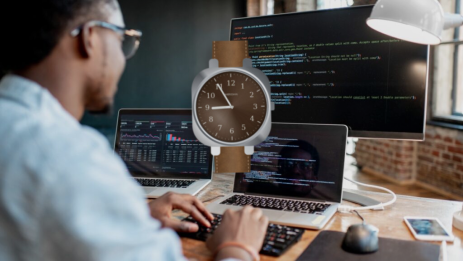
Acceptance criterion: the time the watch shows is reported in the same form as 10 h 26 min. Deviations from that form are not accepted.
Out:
8 h 55 min
